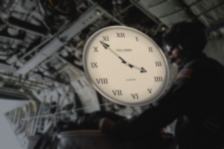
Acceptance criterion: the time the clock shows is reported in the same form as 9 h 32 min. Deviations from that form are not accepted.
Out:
3 h 53 min
